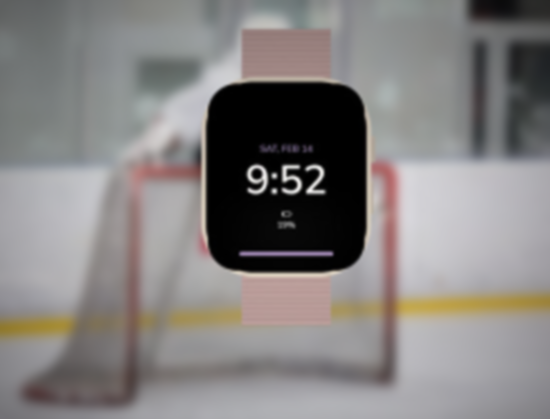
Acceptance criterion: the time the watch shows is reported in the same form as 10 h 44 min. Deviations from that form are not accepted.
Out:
9 h 52 min
